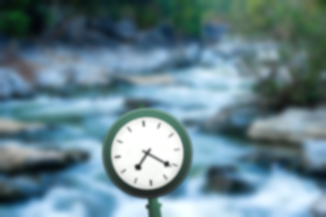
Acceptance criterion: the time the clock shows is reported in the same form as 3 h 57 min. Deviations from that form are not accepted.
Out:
7 h 21 min
